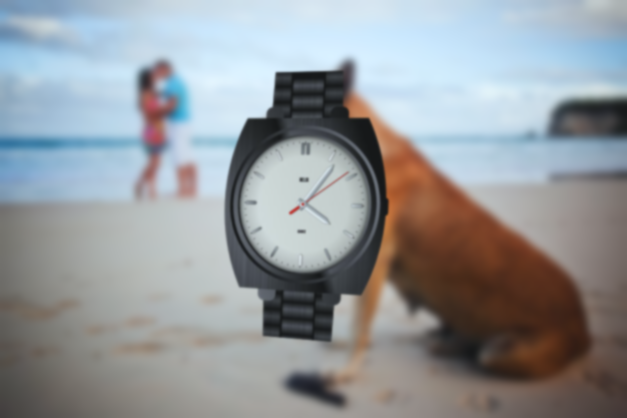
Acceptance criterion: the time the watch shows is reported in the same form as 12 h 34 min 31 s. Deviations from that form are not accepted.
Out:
4 h 06 min 09 s
